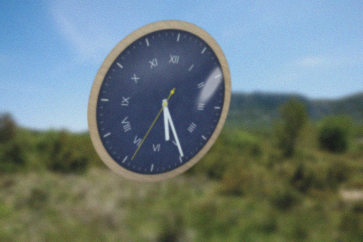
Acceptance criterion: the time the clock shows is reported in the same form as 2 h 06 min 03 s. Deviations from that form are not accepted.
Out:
5 h 24 min 34 s
